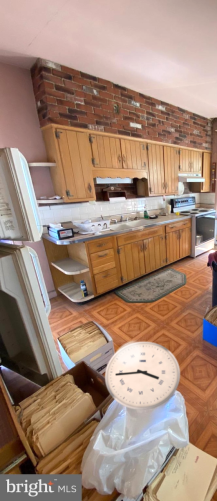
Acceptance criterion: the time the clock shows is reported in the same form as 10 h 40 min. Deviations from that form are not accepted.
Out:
3 h 44 min
